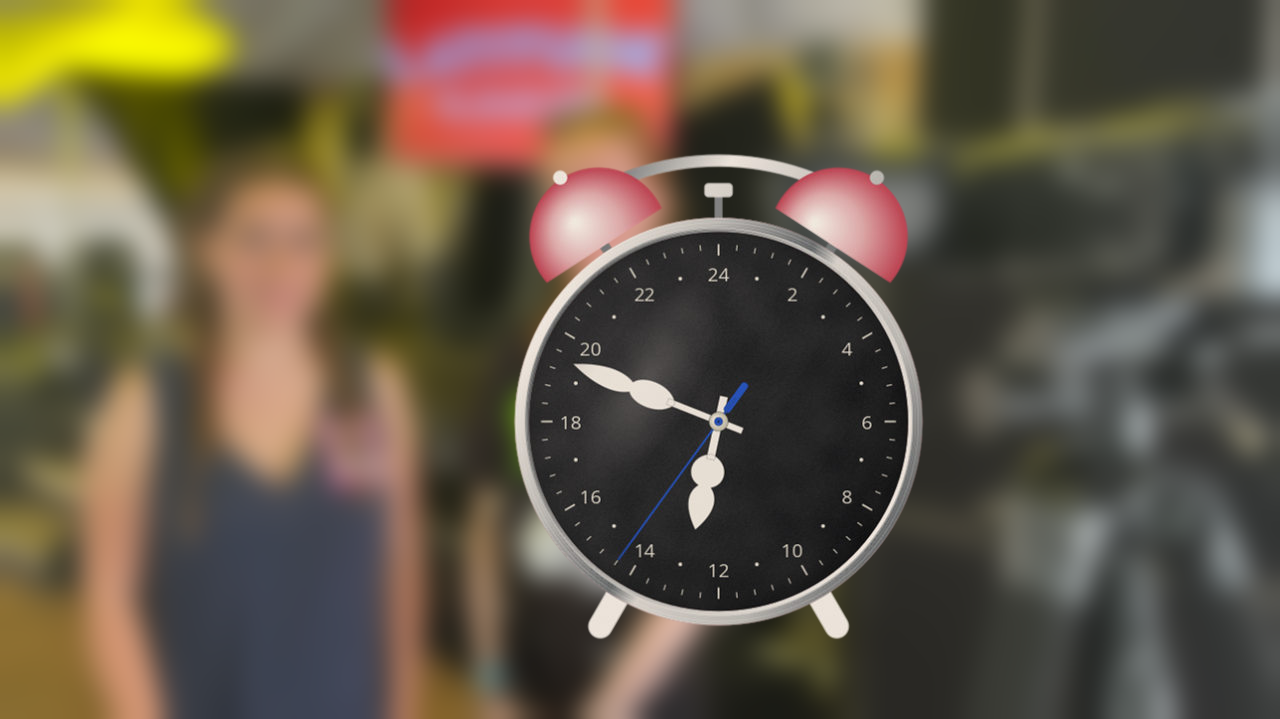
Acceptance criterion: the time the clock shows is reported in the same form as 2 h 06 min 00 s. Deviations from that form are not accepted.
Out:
12 h 48 min 36 s
